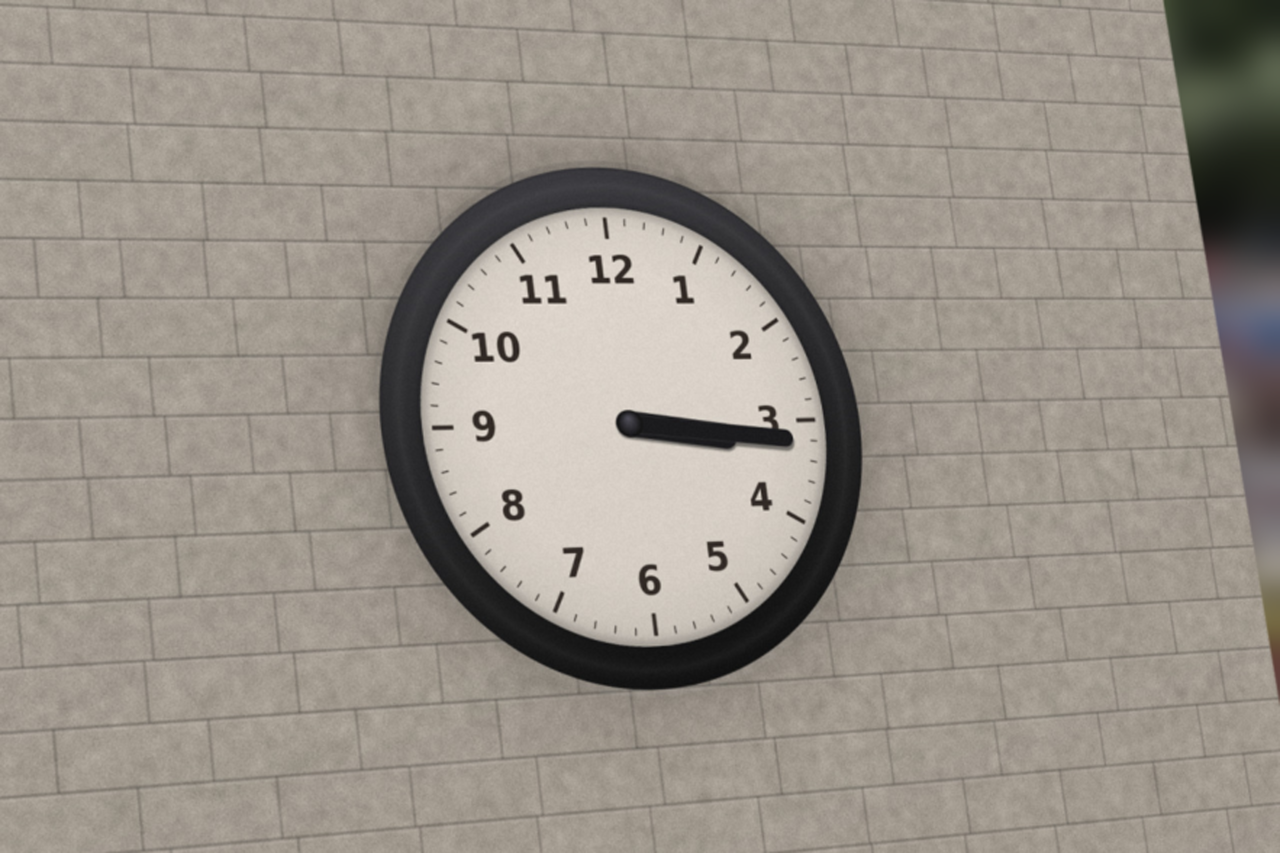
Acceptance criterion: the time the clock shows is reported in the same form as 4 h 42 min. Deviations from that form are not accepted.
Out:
3 h 16 min
